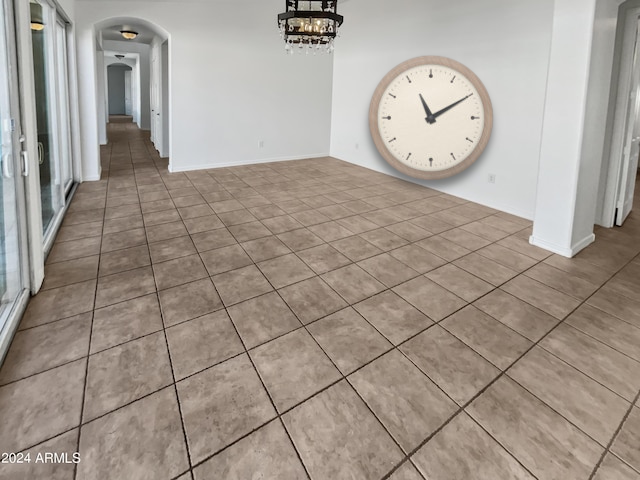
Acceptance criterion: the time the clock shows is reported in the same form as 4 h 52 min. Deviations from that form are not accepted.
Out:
11 h 10 min
